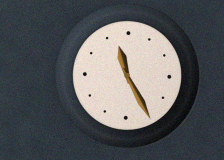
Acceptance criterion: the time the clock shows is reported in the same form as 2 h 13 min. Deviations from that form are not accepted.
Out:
11 h 25 min
